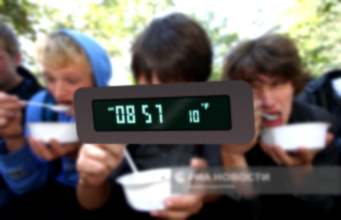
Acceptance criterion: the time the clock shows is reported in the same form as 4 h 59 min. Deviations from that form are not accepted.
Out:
8 h 57 min
